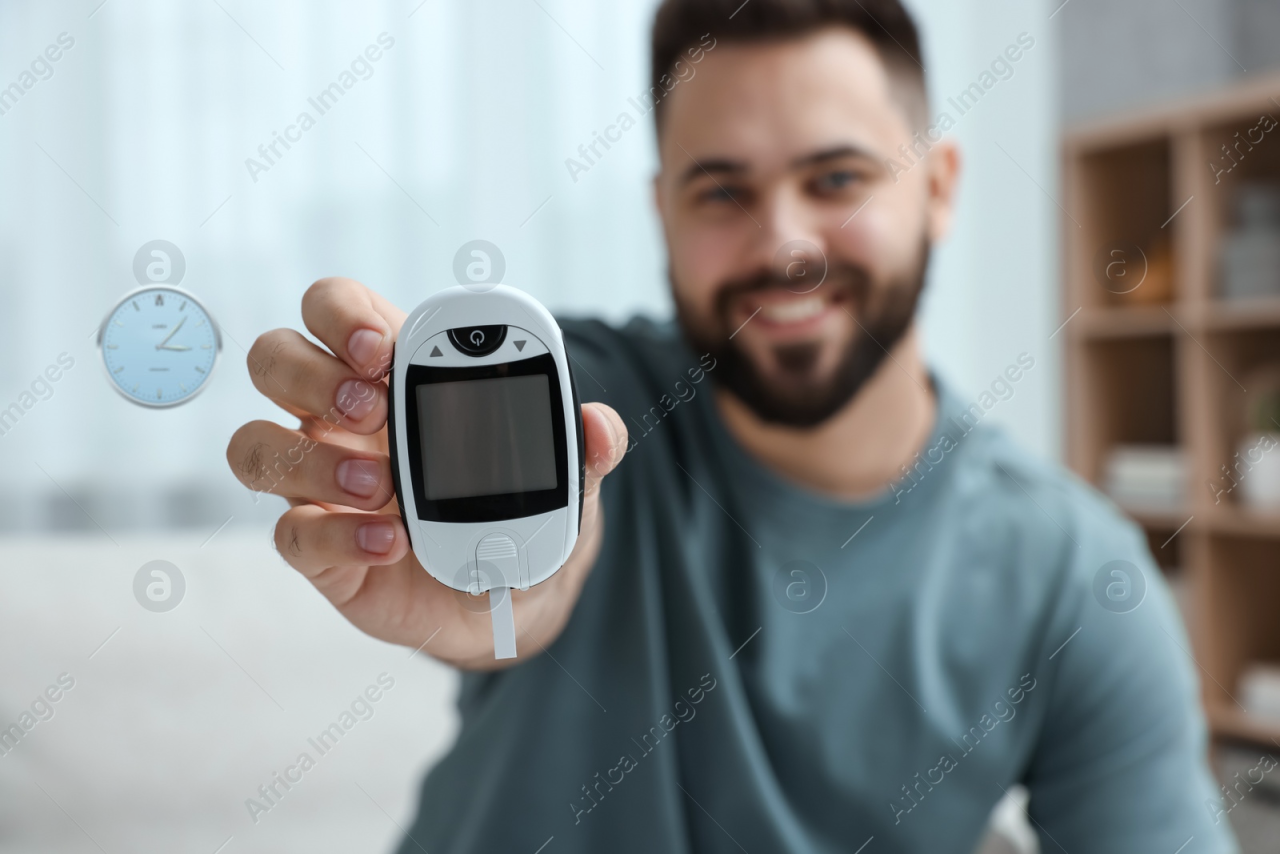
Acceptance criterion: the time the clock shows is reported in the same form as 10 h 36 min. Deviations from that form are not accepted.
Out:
3 h 07 min
